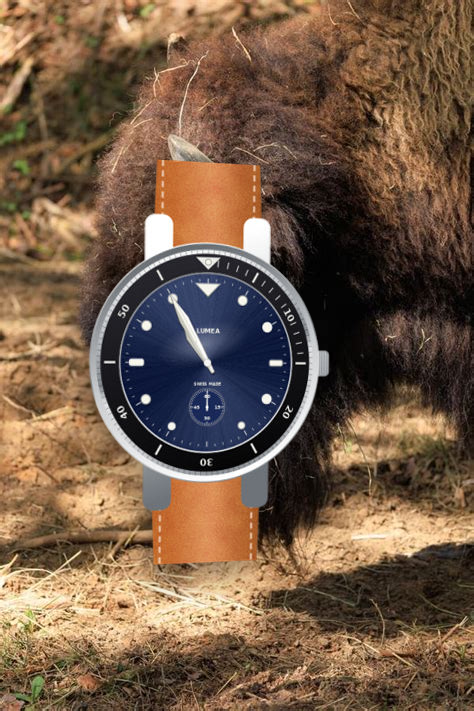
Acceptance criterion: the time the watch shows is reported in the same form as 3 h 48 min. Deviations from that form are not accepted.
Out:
10 h 55 min
